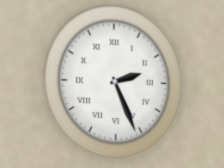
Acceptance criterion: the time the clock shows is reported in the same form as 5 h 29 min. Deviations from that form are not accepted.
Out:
2 h 26 min
